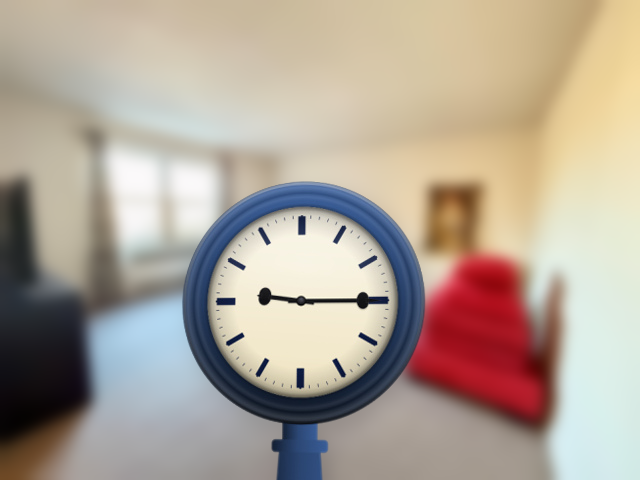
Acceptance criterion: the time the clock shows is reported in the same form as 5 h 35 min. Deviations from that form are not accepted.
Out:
9 h 15 min
